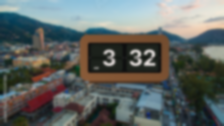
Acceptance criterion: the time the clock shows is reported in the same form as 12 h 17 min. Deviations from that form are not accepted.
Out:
3 h 32 min
